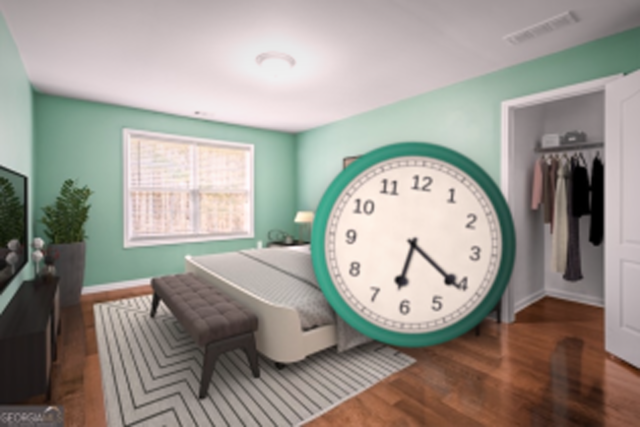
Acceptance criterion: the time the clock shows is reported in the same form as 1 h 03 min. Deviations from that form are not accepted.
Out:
6 h 21 min
